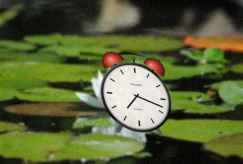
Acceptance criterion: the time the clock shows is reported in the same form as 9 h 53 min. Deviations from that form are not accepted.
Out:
7 h 18 min
